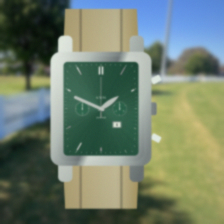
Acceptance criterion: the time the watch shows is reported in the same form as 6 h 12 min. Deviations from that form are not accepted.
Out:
1 h 49 min
